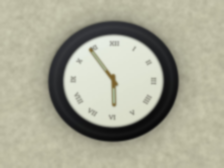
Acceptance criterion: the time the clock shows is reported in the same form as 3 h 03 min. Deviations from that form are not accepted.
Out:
5 h 54 min
